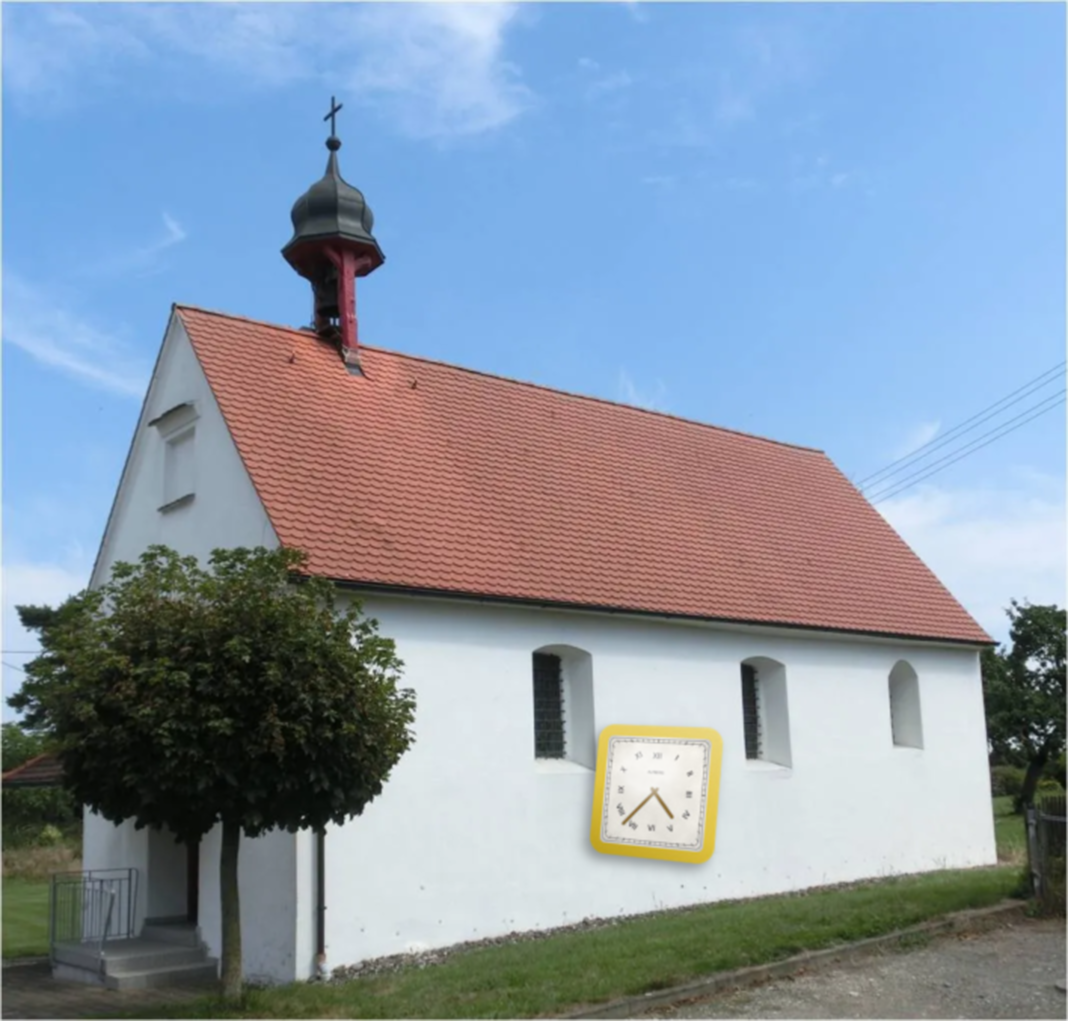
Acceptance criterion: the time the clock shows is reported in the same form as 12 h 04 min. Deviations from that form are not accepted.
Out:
4 h 37 min
